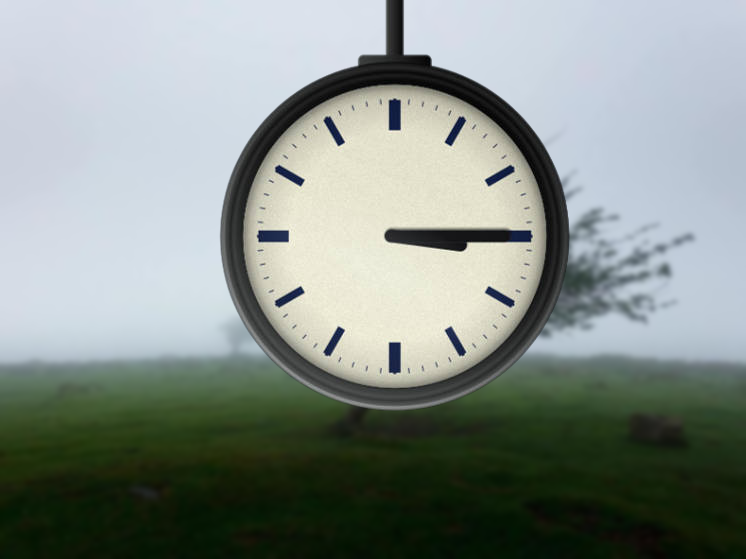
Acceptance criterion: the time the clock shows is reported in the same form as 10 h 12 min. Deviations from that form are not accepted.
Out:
3 h 15 min
